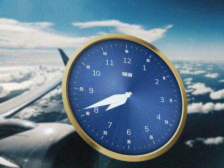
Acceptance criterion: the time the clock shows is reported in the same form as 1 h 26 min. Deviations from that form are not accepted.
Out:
7 h 41 min
